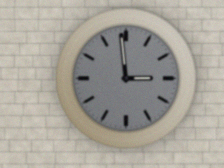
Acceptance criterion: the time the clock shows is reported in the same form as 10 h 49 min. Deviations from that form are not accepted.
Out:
2 h 59 min
